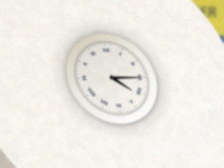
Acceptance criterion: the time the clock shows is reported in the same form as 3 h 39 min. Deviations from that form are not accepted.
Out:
4 h 15 min
